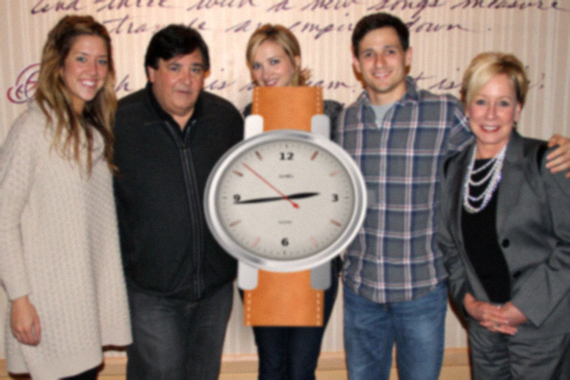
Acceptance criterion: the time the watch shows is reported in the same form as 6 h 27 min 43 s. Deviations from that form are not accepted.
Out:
2 h 43 min 52 s
